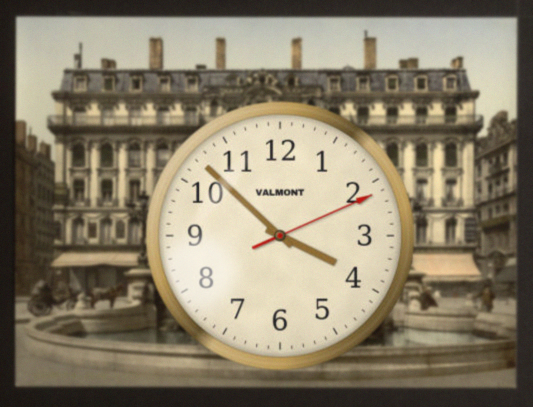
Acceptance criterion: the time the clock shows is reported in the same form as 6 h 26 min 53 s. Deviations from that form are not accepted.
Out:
3 h 52 min 11 s
